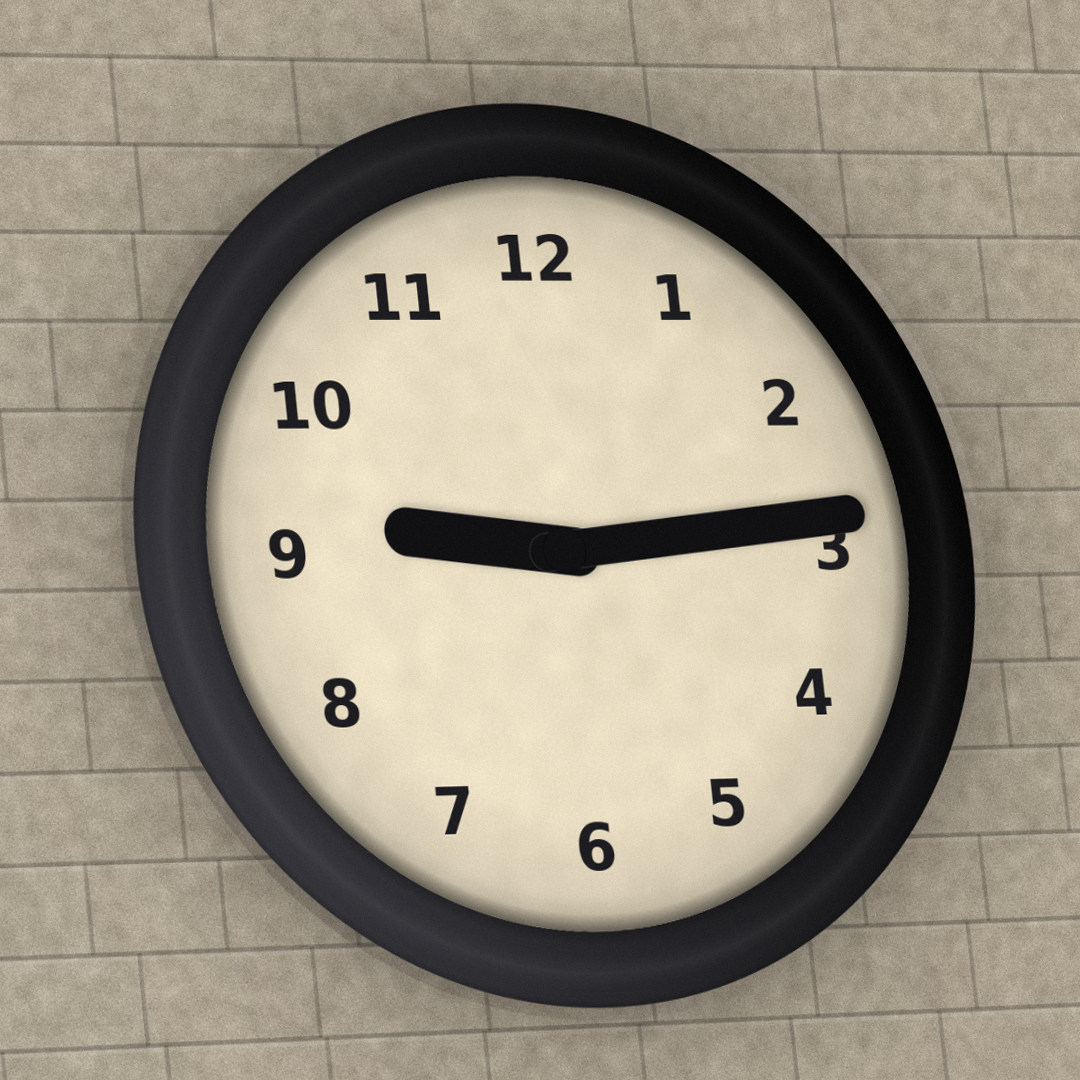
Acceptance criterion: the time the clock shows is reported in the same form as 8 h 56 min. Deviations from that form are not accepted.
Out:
9 h 14 min
